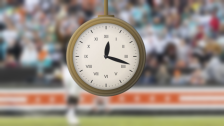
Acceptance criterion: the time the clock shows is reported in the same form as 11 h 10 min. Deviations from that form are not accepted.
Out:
12 h 18 min
